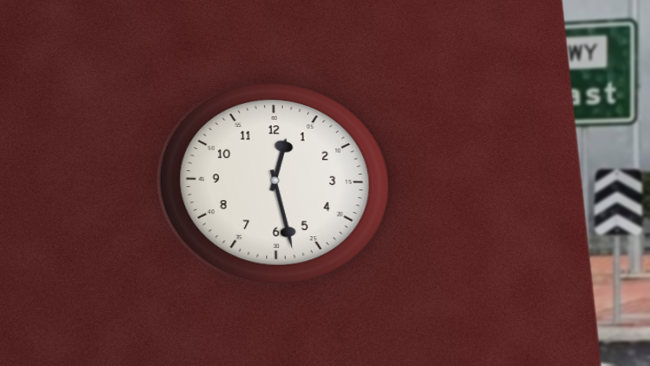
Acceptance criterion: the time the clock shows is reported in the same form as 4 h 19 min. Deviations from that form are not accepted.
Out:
12 h 28 min
